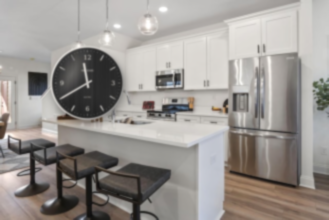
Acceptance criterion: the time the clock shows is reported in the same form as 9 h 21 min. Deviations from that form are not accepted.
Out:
11 h 40 min
